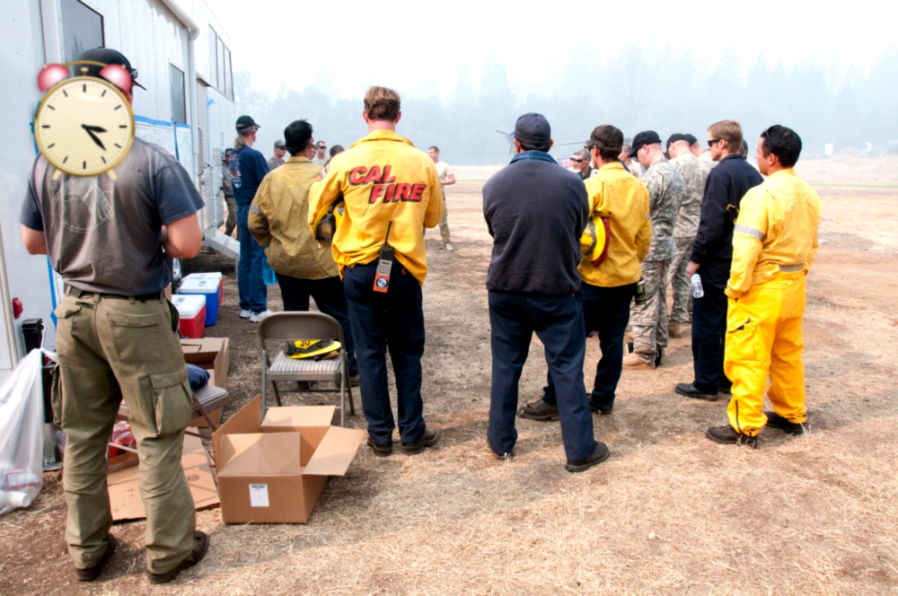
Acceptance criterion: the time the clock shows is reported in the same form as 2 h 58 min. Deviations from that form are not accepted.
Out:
3 h 23 min
